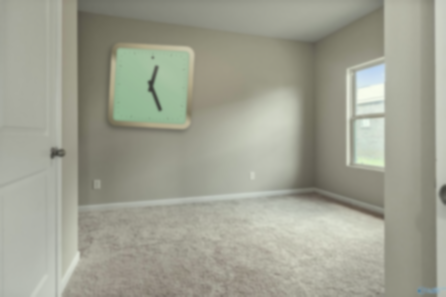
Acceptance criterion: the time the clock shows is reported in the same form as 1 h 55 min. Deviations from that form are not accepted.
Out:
12 h 26 min
